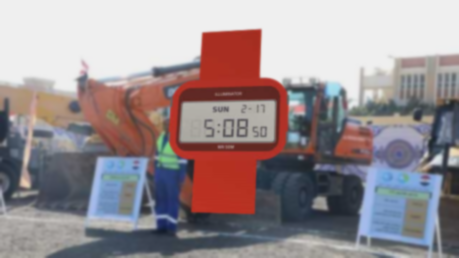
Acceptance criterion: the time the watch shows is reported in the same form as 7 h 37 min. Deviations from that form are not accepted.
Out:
5 h 08 min
